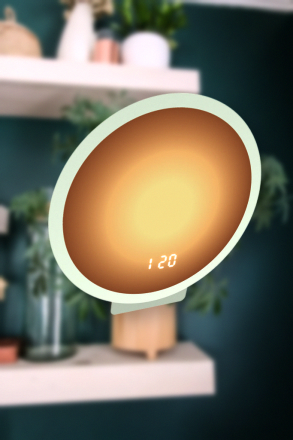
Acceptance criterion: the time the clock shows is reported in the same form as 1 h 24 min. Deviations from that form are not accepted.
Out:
1 h 20 min
